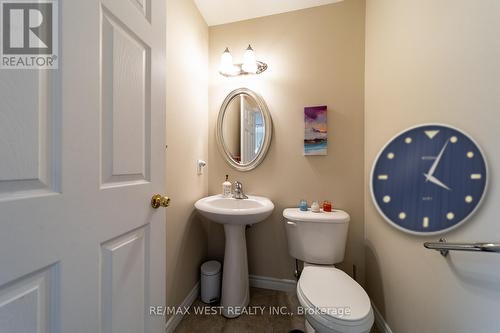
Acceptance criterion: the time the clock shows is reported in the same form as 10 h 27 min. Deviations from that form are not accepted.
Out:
4 h 04 min
